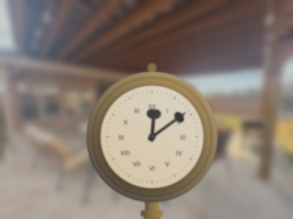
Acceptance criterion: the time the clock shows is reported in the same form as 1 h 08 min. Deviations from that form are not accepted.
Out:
12 h 09 min
